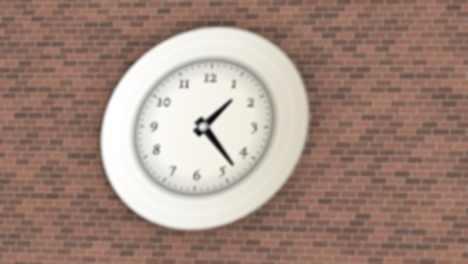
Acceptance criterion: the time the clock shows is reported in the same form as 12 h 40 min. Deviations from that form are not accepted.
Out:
1 h 23 min
